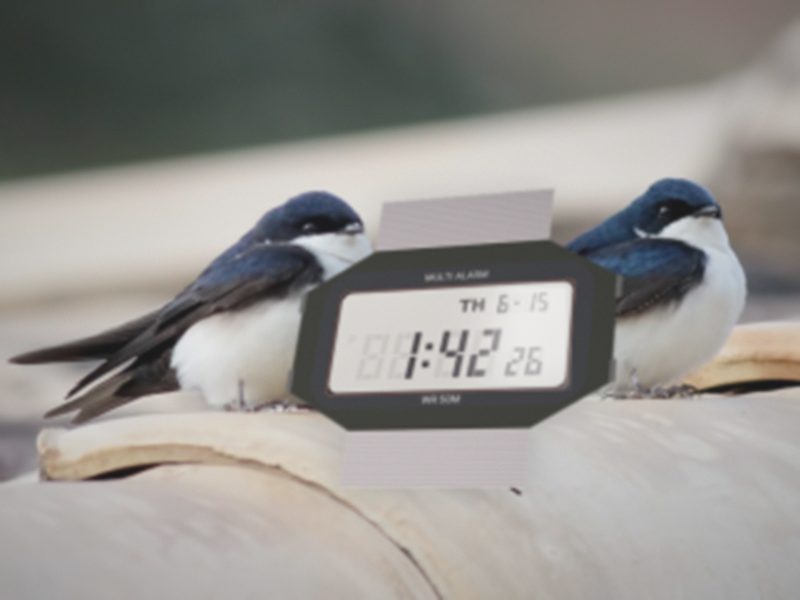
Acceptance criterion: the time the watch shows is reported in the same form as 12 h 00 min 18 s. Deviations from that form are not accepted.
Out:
1 h 42 min 26 s
